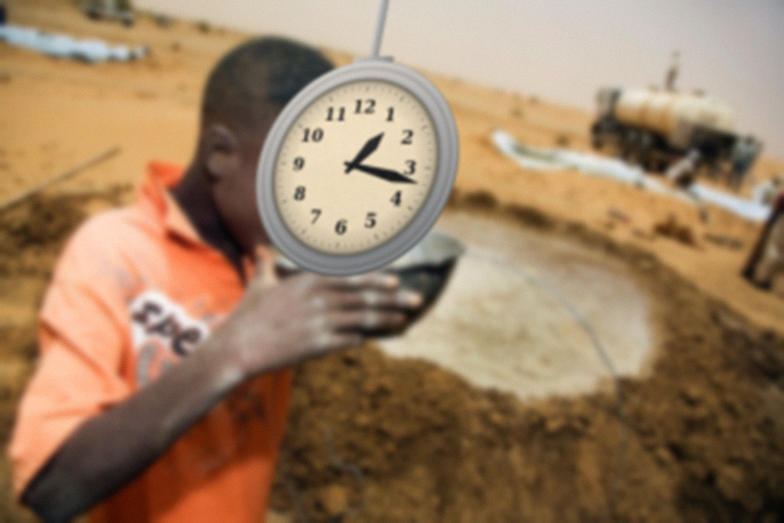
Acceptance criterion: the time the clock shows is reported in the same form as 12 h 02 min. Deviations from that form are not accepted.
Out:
1 h 17 min
